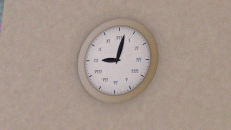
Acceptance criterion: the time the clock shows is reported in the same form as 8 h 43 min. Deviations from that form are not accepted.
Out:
9 h 02 min
